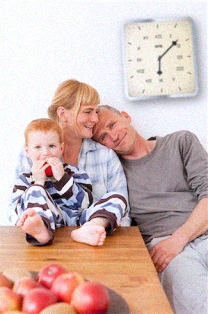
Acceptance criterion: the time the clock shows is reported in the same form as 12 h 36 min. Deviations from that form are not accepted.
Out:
6 h 08 min
